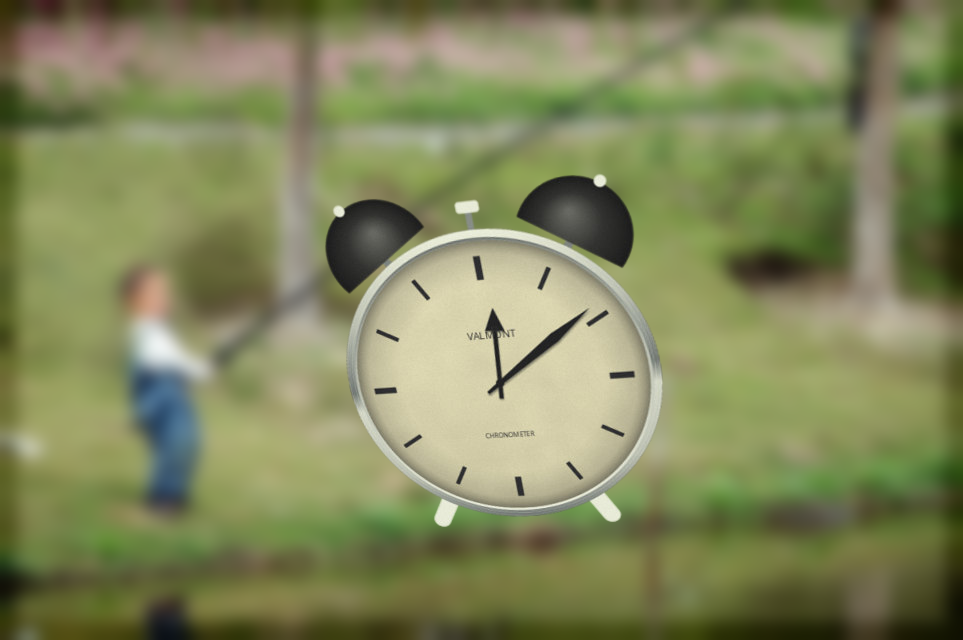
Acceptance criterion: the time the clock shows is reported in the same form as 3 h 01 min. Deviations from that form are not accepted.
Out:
12 h 09 min
